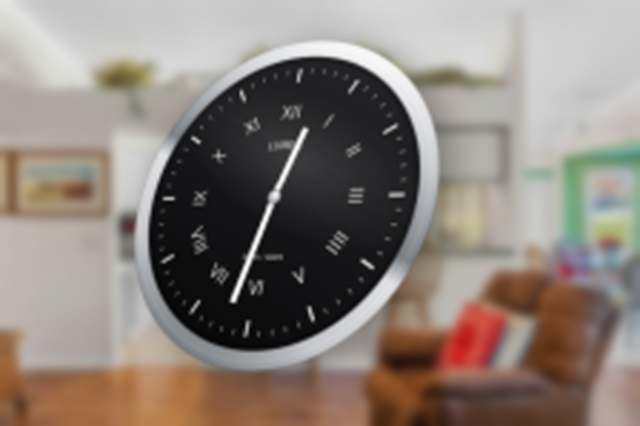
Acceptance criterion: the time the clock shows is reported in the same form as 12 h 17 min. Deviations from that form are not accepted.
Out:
12 h 32 min
